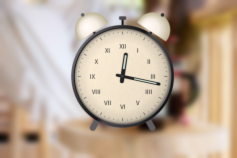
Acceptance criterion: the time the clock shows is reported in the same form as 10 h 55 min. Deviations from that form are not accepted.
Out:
12 h 17 min
